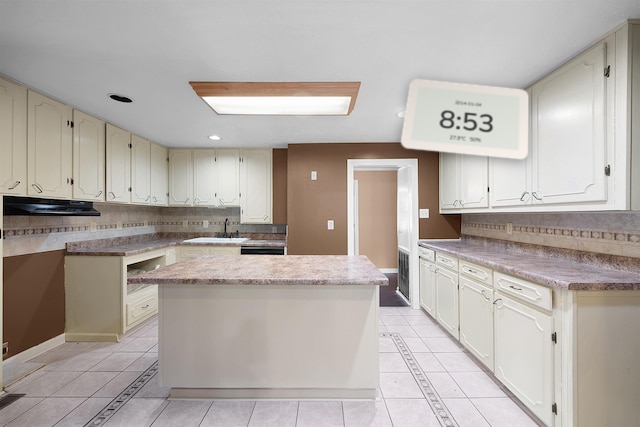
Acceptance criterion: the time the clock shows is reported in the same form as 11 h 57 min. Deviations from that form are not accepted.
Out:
8 h 53 min
